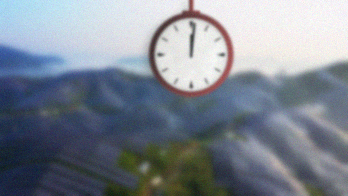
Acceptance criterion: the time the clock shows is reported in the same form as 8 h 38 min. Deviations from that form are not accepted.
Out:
12 h 01 min
